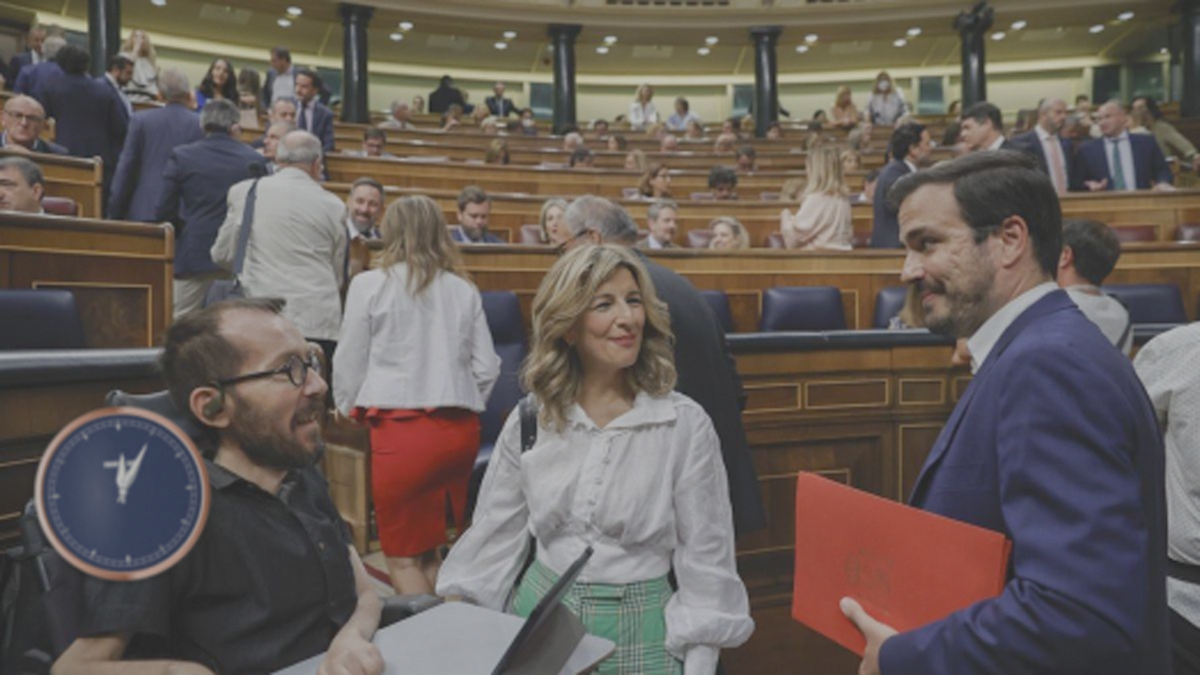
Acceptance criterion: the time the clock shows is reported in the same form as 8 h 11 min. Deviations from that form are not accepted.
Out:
12 h 05 min
